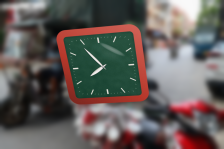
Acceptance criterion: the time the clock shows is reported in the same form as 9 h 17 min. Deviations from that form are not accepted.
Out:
7 h 54 min
